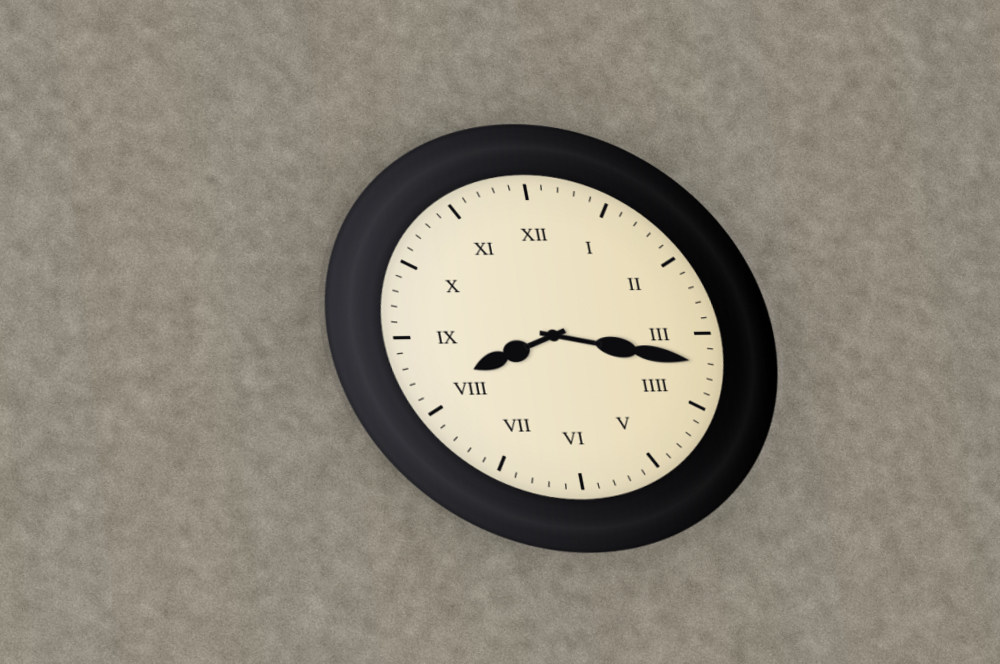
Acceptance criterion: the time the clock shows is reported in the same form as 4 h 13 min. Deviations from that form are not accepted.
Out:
8 h 17 min
